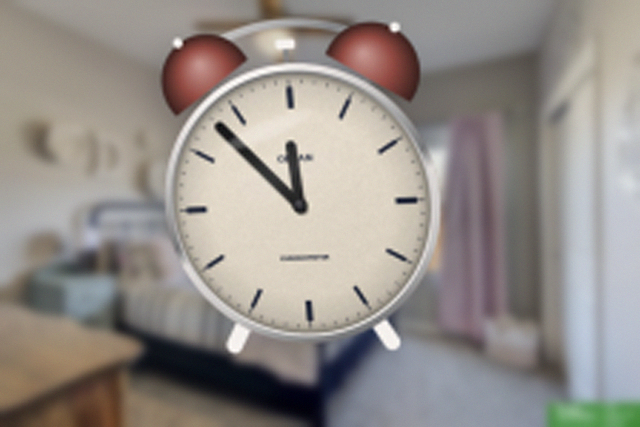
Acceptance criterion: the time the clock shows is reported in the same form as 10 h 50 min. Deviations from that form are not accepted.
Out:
11 h 53 min
